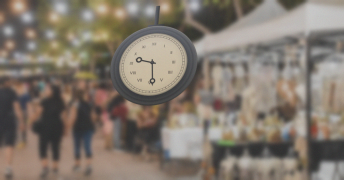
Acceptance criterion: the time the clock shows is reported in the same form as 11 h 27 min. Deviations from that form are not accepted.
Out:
9 h 29 min
